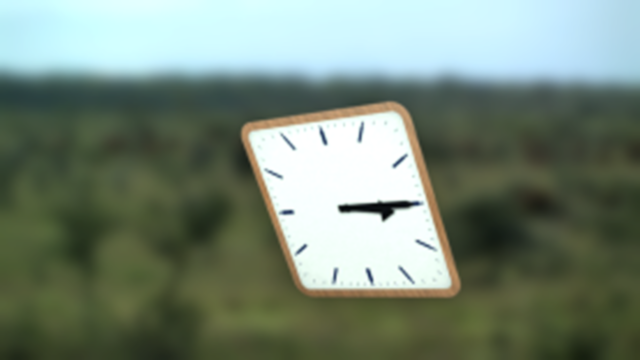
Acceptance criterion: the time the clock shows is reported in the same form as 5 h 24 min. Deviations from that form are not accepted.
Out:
3 h 15 min
